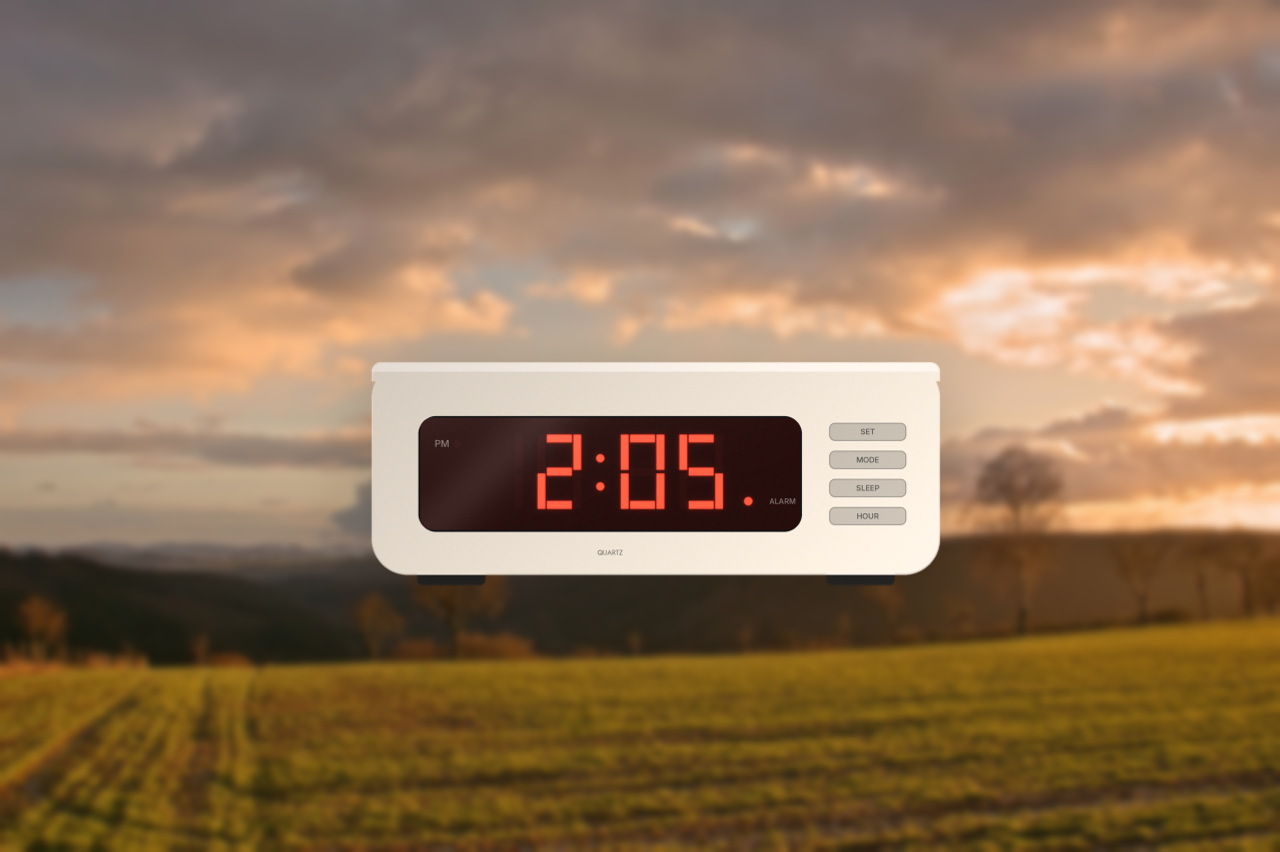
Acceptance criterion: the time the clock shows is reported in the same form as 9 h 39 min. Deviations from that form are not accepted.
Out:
2 h 05 min
